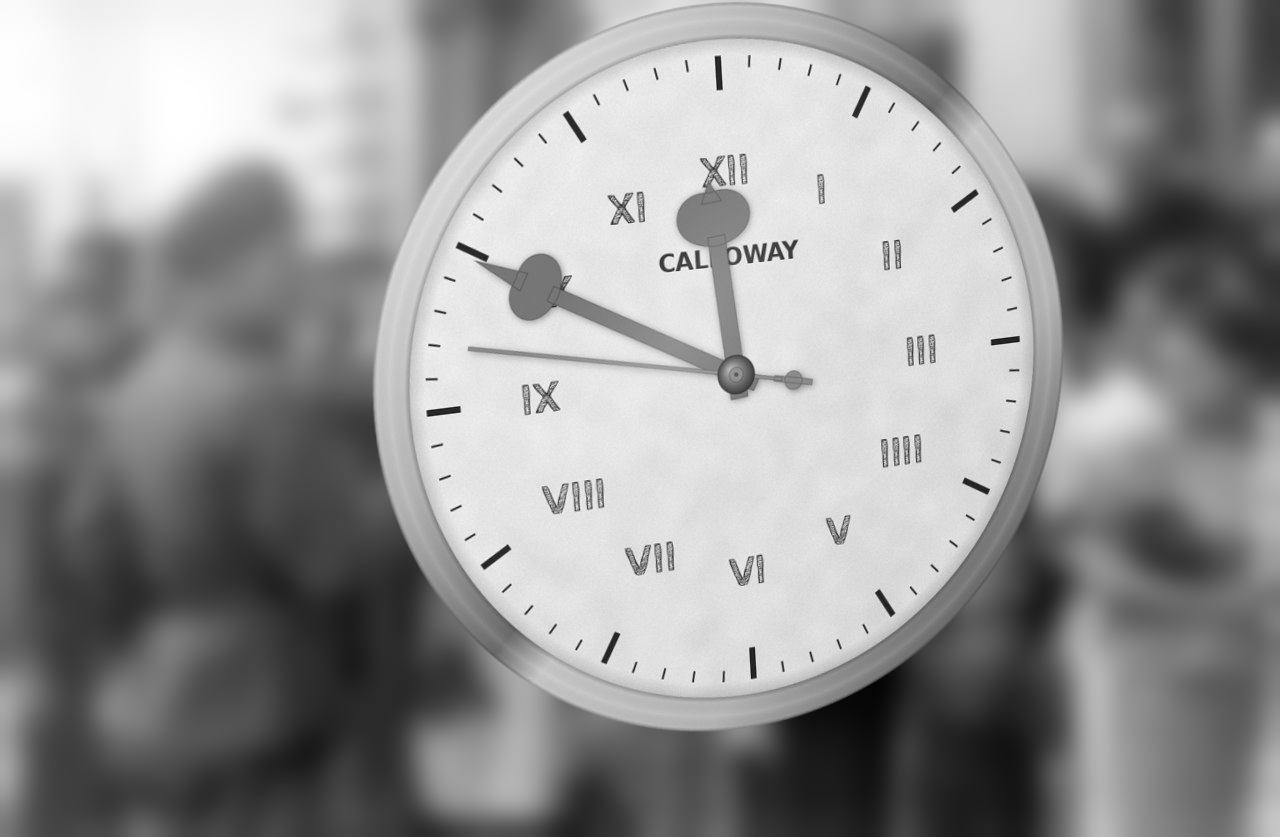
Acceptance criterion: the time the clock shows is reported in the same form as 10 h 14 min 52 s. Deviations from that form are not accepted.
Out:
11 h 49 min 47 s
